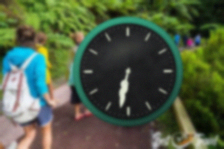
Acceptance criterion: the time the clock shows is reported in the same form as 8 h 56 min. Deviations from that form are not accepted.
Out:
6 h 32 min
